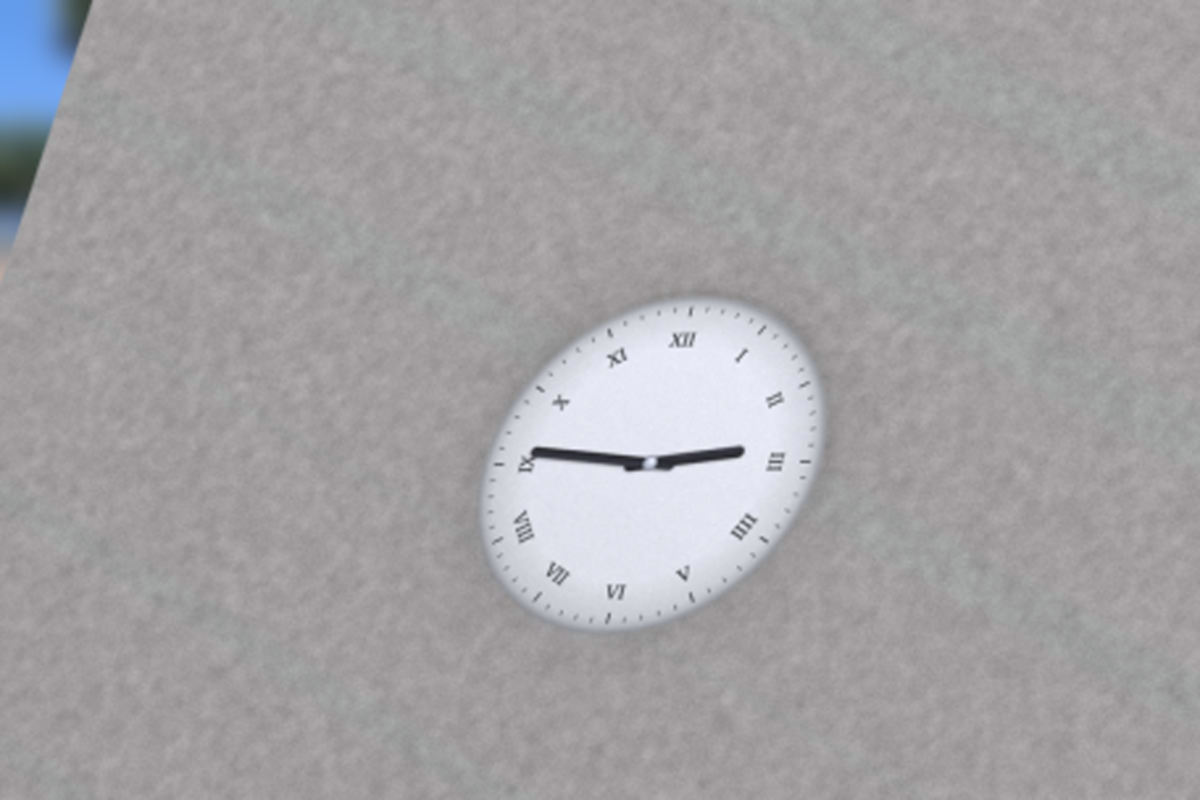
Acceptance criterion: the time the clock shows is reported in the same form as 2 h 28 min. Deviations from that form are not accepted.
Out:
2 h 46 min
